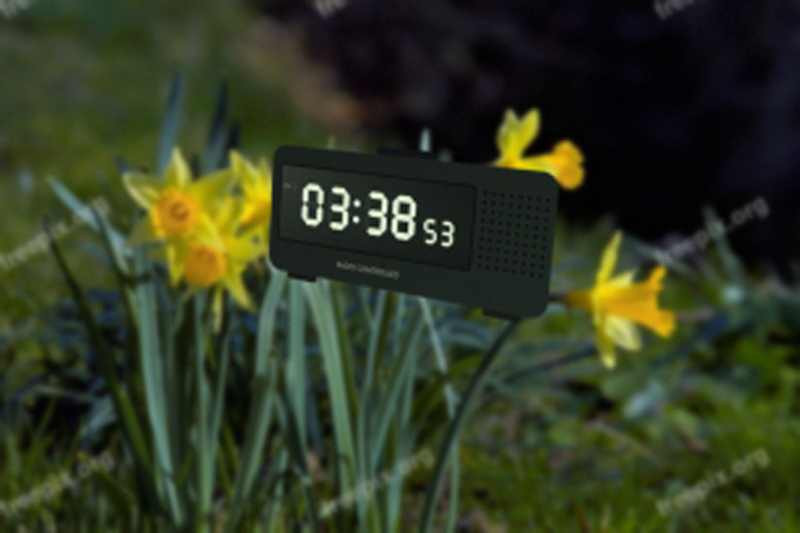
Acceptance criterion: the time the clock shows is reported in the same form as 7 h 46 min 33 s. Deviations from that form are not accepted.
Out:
3 h 38 min 53 s
